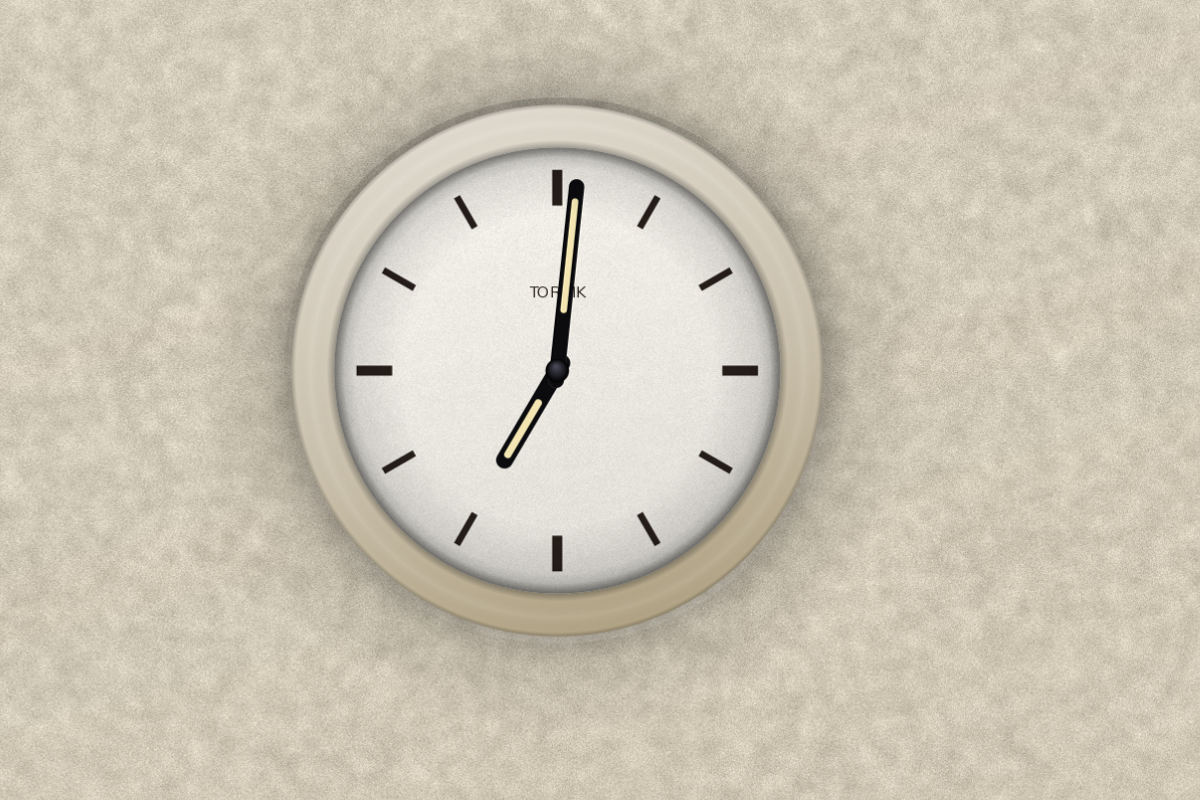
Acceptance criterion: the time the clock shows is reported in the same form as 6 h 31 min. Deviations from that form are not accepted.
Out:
7 h 01 min
